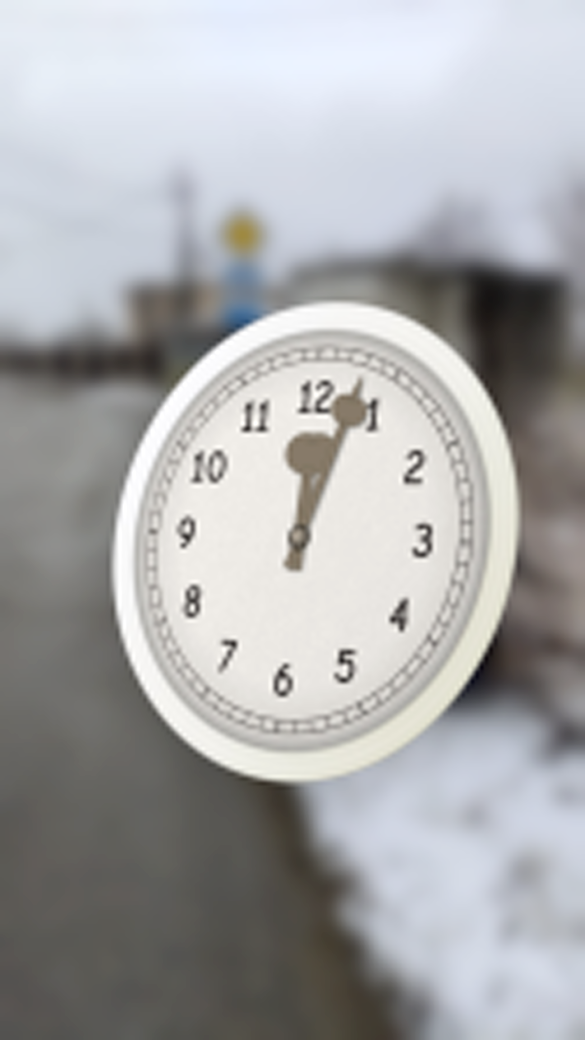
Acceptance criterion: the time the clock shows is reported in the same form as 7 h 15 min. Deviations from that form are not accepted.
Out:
12 h 03 min
